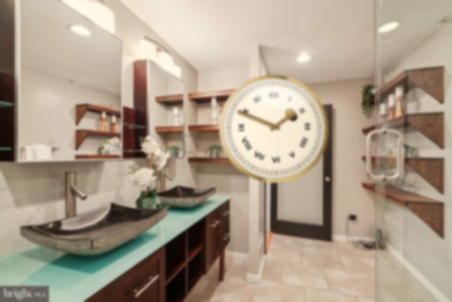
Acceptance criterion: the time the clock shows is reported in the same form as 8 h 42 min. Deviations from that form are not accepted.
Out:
1 h 49 min
